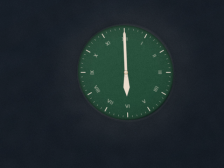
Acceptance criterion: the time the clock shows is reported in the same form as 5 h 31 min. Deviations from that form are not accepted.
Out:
6 h 00 min
